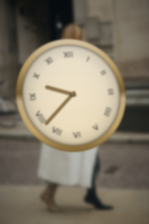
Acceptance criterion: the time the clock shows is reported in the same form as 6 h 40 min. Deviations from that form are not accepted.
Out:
9 h 38 min
